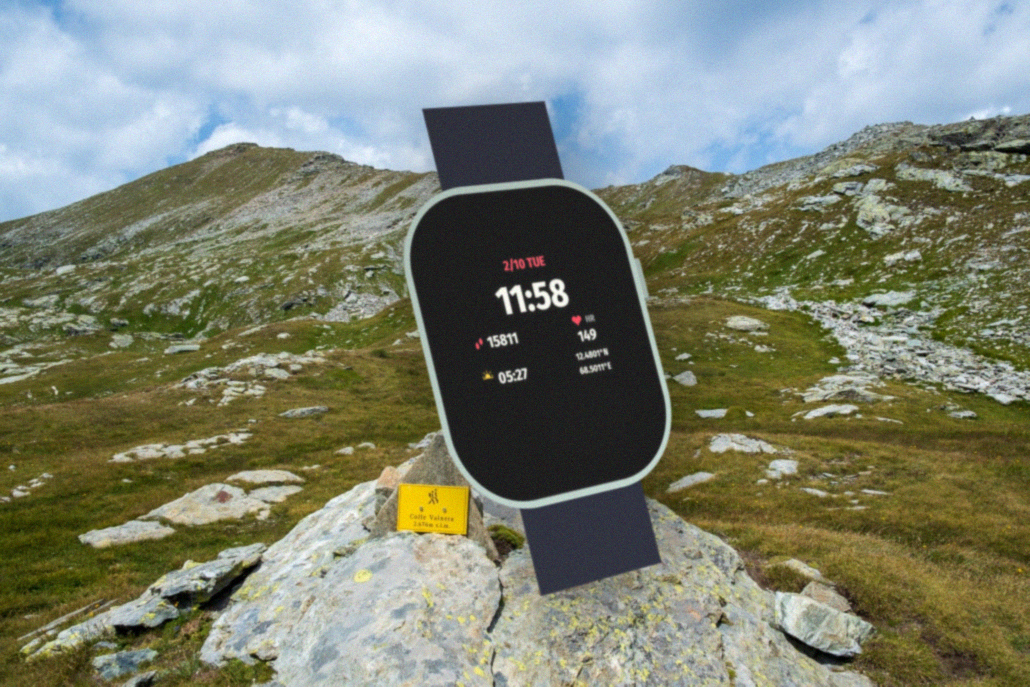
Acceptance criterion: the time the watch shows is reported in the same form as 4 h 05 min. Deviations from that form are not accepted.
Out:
11 h 58 min
